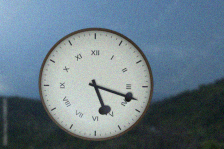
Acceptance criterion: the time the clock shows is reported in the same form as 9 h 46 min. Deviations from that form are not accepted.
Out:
5 h 18 min
